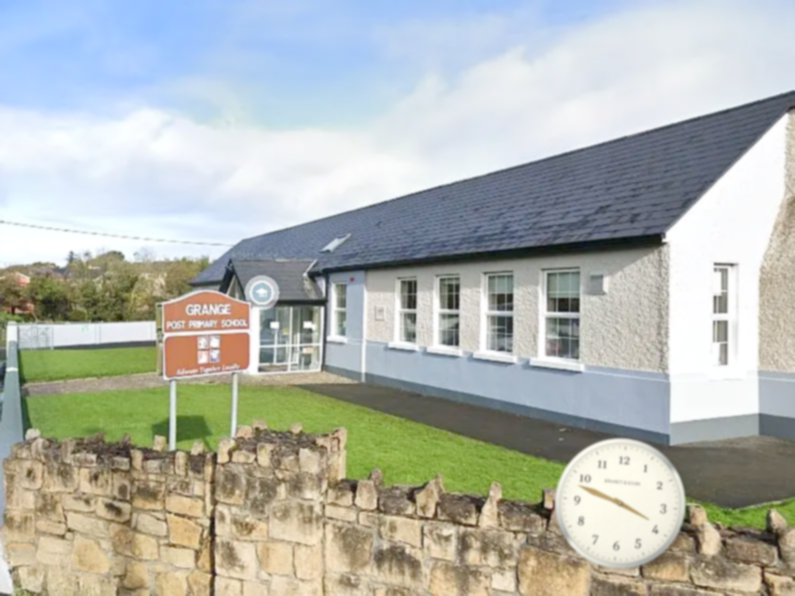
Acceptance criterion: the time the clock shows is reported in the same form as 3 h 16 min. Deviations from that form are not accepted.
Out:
3 h 48 min
